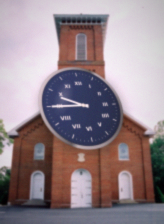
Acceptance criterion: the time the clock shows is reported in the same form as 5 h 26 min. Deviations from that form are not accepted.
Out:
9 h 45 min
